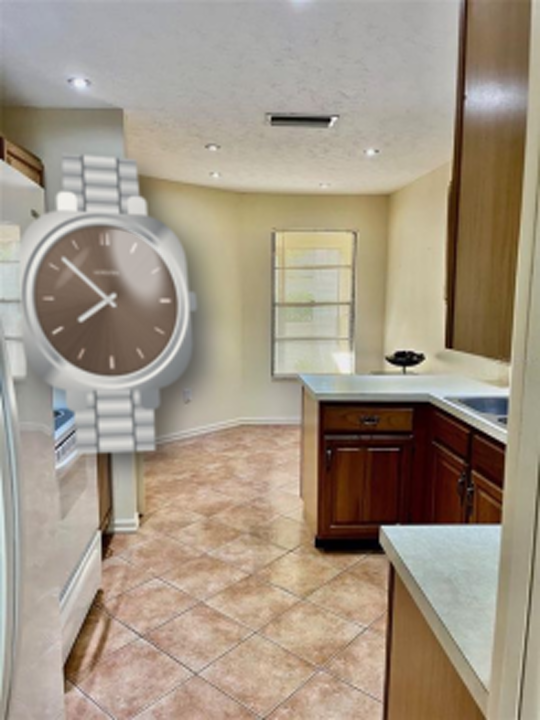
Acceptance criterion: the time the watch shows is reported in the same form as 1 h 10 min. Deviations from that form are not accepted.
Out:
7 h 52 min
